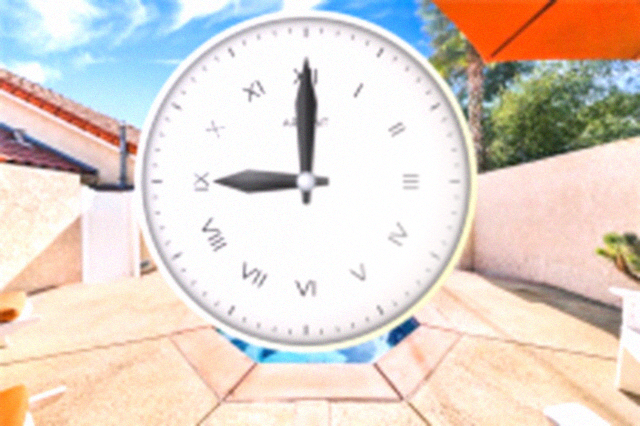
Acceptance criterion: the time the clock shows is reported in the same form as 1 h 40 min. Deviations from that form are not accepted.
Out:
9 h 00 min
